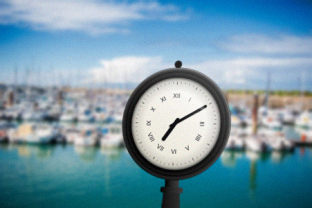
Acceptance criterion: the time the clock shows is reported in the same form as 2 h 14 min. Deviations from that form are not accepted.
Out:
7 h 10 min
